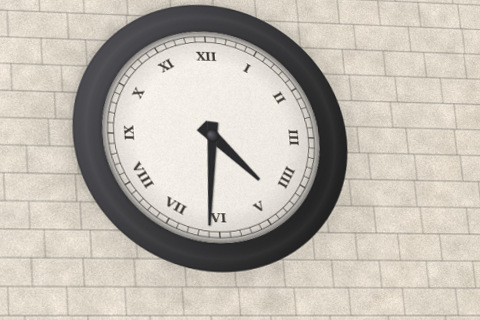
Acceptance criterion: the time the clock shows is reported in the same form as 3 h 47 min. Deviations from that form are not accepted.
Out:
4 h 31 min
